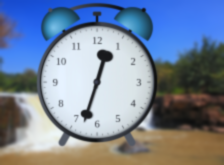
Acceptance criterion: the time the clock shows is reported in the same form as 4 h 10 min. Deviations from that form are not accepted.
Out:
12 h 33 min
